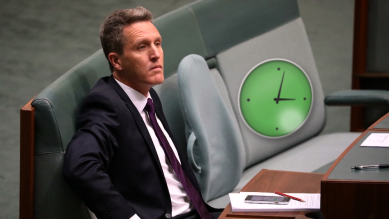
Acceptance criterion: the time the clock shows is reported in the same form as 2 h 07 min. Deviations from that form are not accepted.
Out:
3 h 02 min
